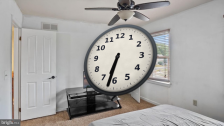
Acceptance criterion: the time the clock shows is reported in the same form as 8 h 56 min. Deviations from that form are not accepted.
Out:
6 h 32 min
